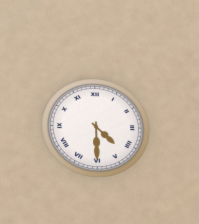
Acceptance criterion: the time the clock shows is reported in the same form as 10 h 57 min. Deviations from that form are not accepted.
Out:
4 h 30 min
